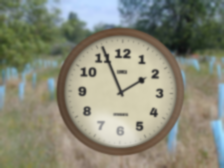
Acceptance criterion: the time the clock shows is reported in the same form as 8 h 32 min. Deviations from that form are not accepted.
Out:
1 h 56 min
